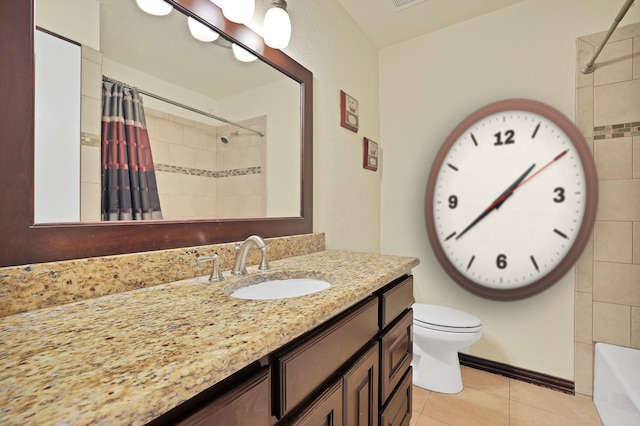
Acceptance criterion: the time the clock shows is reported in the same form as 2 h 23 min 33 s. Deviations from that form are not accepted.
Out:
1 h 39 min 10 s
